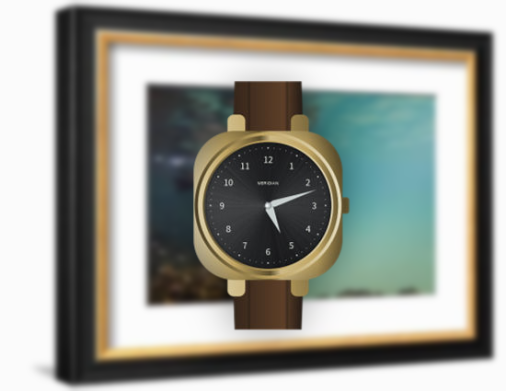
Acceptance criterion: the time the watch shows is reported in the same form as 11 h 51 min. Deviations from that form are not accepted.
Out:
5 h 12 min
